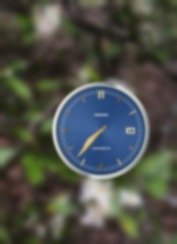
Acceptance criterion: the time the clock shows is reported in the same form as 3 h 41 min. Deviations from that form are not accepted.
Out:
7 h 37 min
